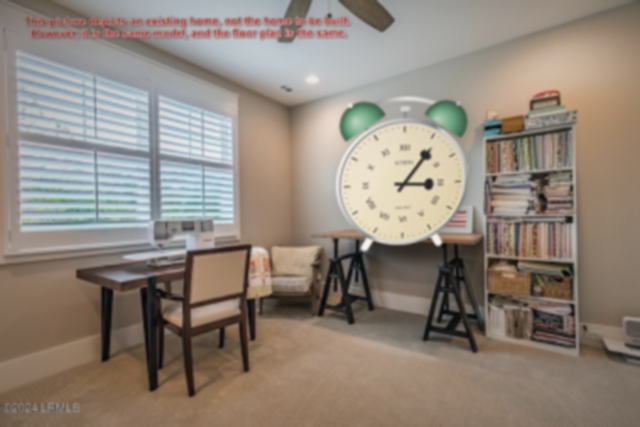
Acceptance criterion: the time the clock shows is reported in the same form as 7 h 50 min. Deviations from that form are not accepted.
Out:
3 h 06 min
